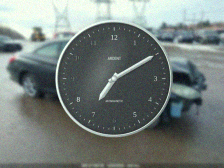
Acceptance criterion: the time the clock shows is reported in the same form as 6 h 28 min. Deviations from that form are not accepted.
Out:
7 h 10 min
